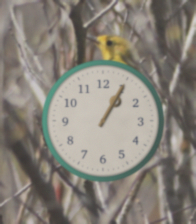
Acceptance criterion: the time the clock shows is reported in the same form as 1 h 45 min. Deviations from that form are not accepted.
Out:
1 h 05 min
